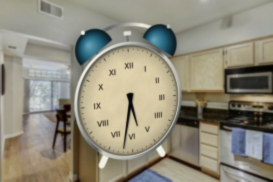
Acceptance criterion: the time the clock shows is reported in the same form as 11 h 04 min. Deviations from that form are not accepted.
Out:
5 h 32 min
